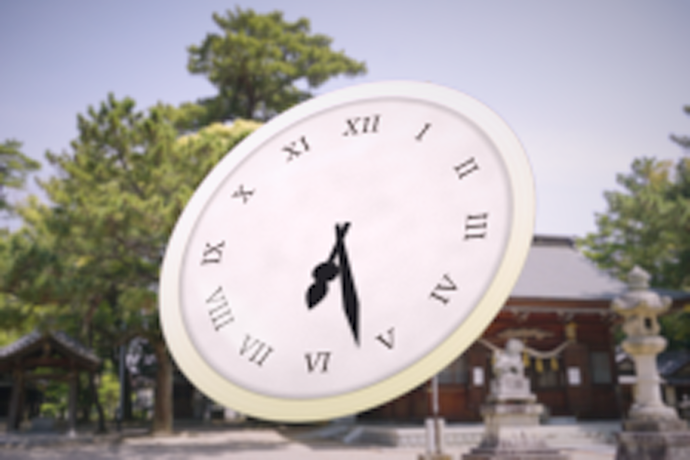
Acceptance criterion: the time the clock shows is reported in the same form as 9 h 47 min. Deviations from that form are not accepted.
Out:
6 h 27 min
